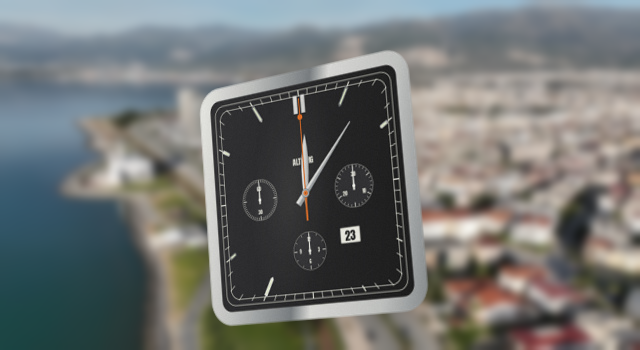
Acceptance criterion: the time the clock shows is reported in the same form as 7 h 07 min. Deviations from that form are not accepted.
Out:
12 h 07 min
